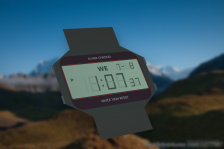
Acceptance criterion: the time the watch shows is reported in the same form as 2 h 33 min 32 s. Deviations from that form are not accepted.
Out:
1 h 07 min 37 s
